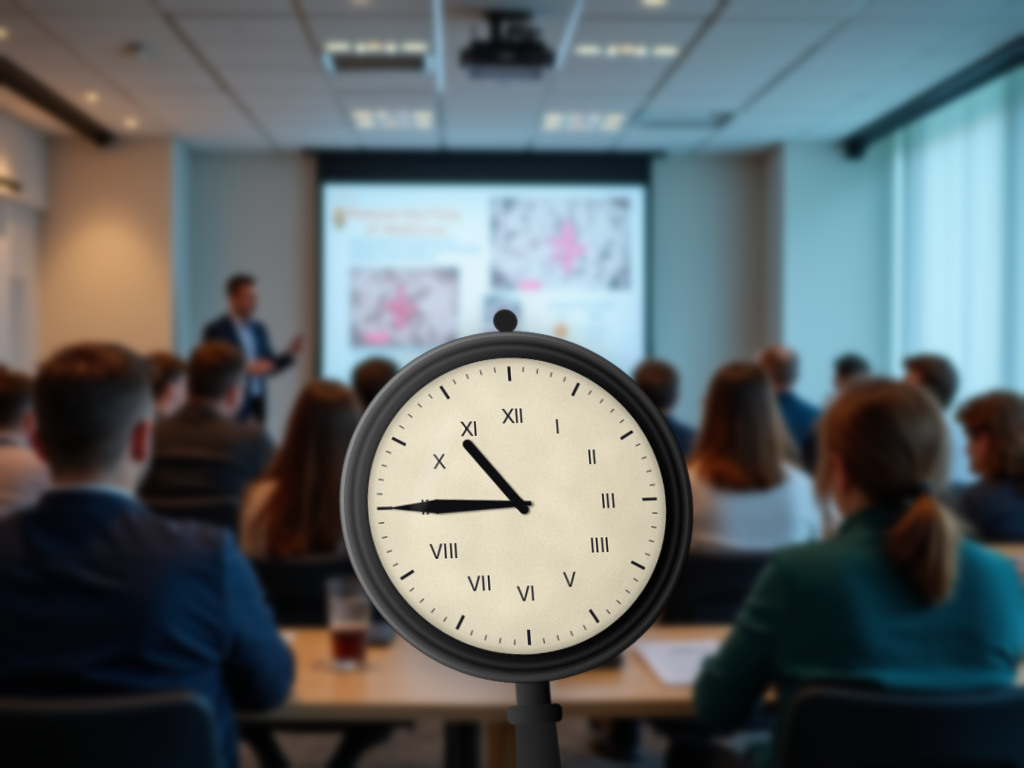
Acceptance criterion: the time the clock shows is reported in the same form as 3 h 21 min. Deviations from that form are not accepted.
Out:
10 h 45 min
